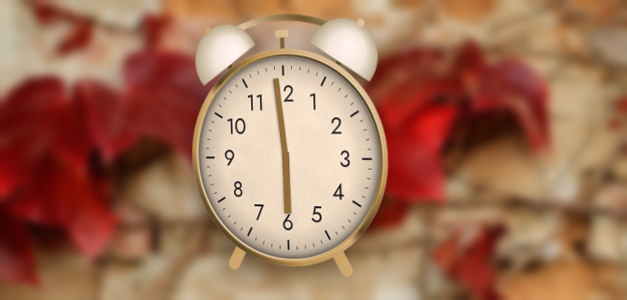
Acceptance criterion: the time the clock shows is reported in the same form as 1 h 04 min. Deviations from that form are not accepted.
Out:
5 h 59 min
